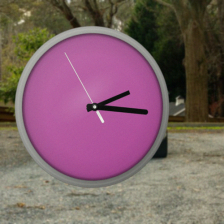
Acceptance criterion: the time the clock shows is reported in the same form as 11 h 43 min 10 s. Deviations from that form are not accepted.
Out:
2 h 15 min 55 s
